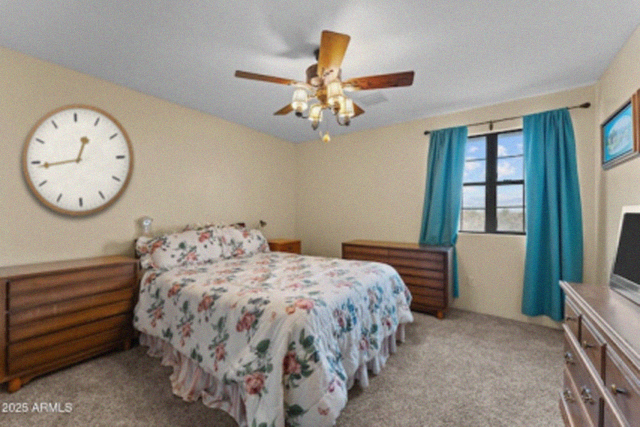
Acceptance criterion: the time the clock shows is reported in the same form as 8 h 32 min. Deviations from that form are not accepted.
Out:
12 h 44 min
